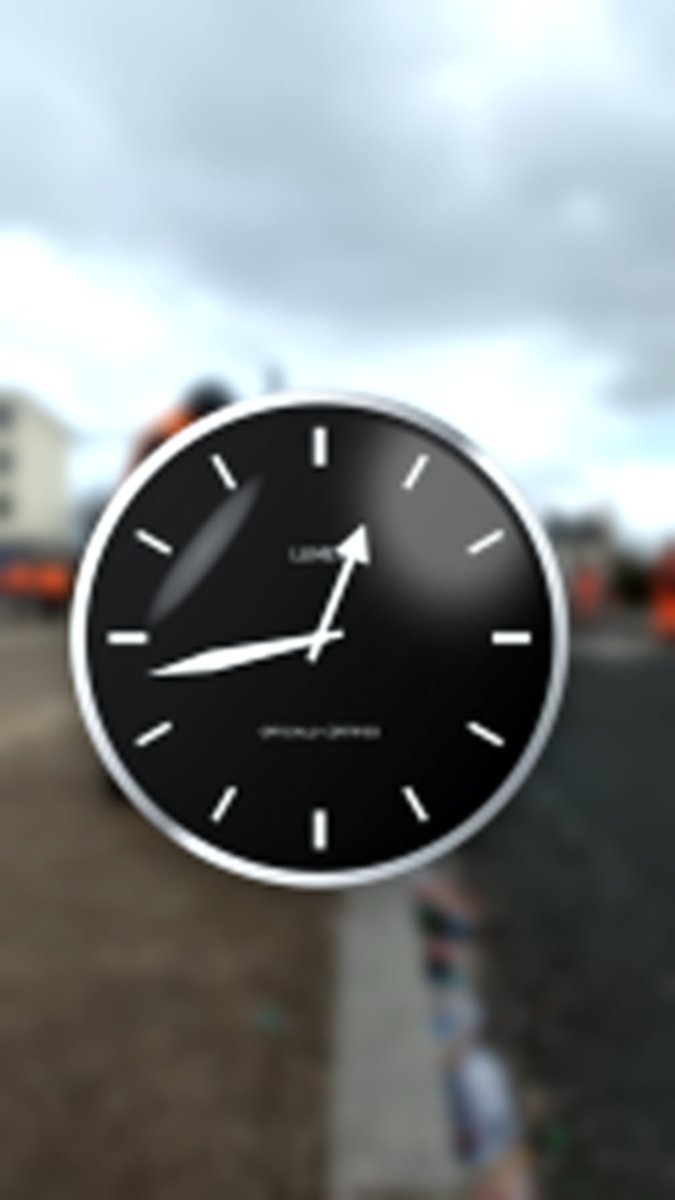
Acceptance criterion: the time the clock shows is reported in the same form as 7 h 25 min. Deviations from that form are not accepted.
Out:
12 h 43 min
